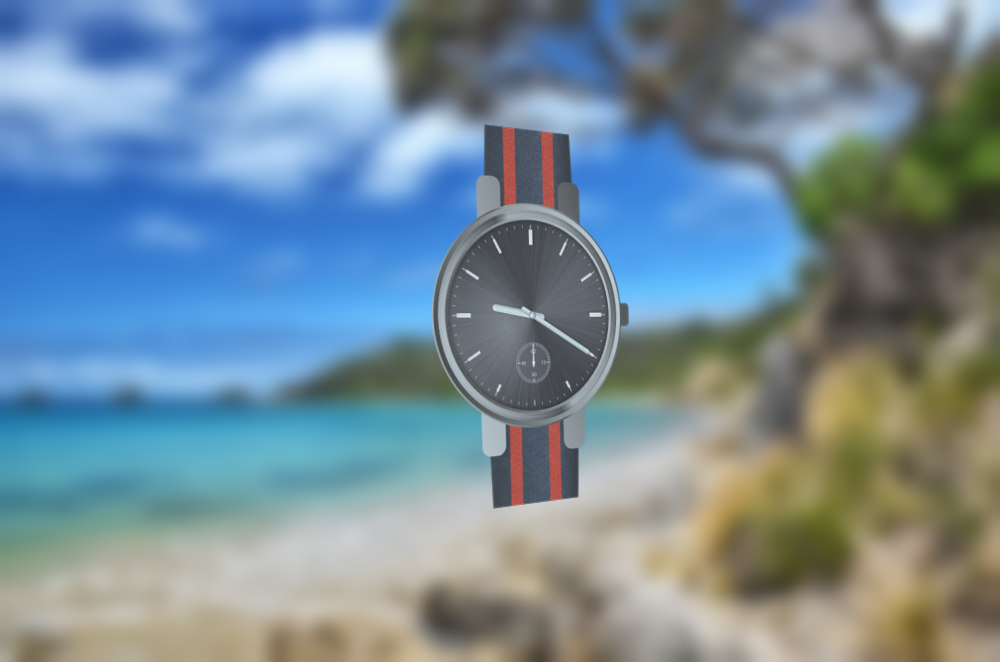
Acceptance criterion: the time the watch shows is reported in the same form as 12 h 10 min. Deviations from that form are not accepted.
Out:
9 h 20 min
